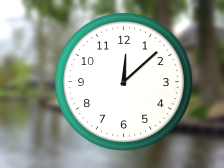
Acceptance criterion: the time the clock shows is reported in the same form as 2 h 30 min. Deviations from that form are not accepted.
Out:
12 h 08 min
